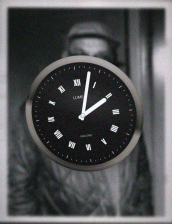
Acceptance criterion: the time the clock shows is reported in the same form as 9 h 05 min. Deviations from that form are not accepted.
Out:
2 h 03 min
